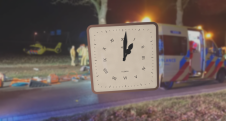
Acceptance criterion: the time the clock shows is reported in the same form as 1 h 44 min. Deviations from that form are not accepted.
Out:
1 h 01 min
